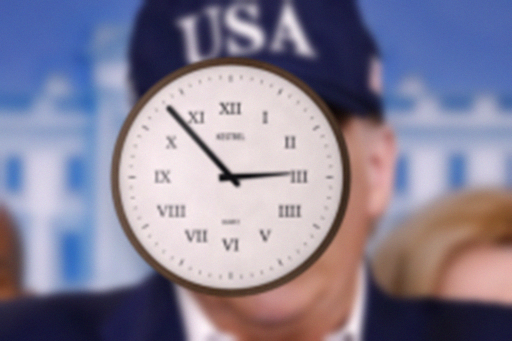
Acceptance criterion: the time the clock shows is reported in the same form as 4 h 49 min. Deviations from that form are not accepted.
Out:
2 h 53 min
